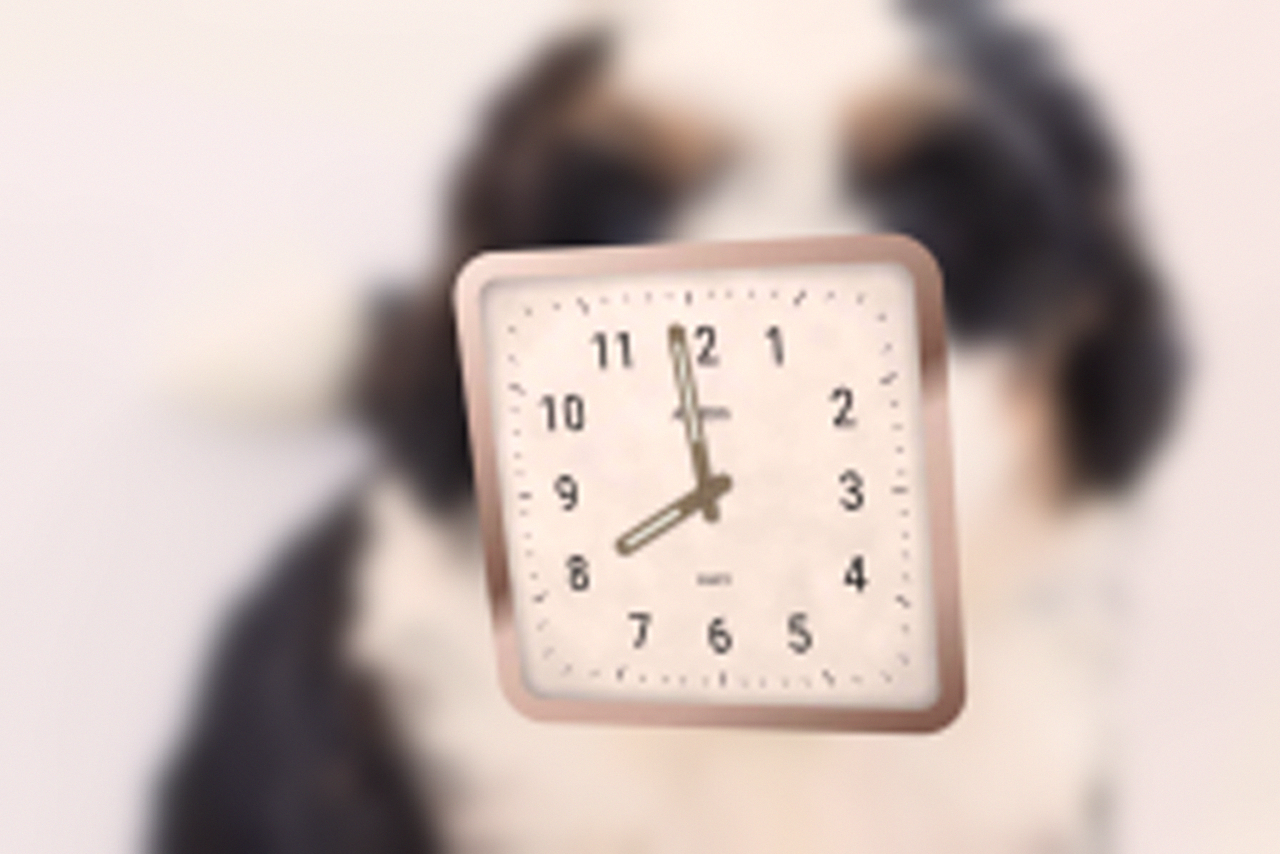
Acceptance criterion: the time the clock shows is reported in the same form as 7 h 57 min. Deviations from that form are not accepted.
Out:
7 h 59 min
